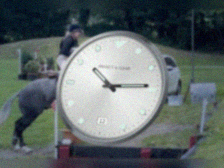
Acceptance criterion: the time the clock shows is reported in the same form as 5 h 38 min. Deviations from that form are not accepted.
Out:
10 h 14 min
